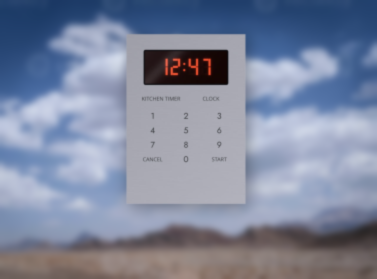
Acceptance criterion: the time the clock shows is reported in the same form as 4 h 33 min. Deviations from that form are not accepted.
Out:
12 h 47 min
